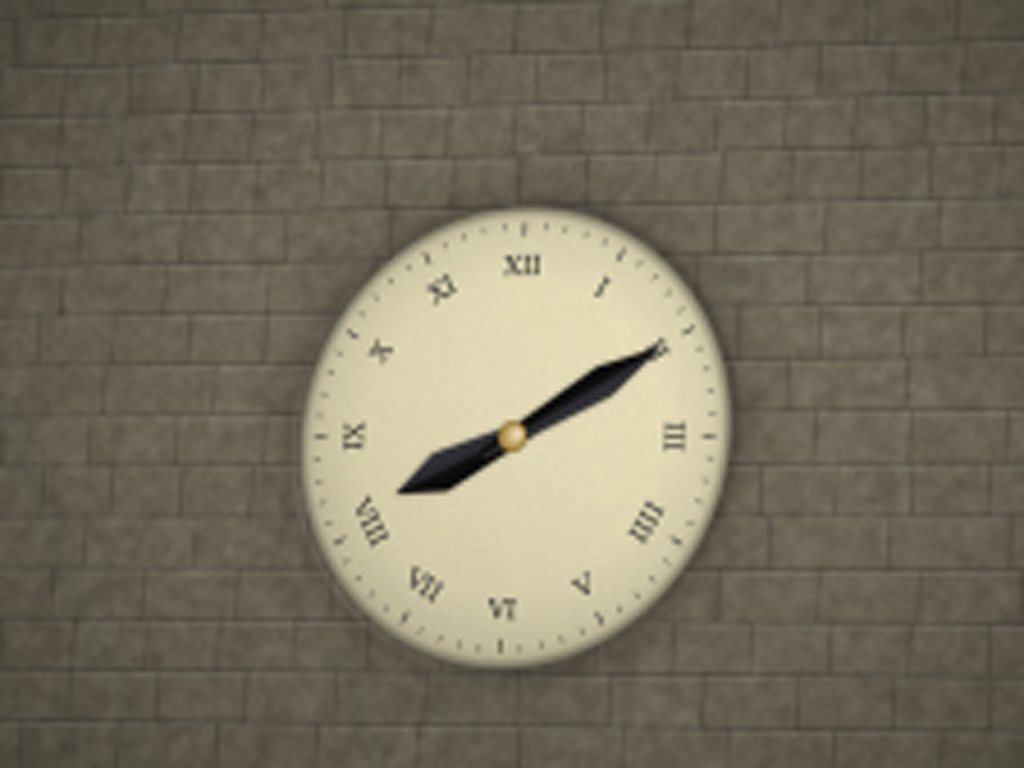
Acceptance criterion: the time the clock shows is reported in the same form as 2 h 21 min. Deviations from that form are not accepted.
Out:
8 h 10 min
